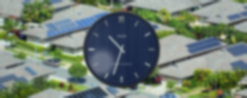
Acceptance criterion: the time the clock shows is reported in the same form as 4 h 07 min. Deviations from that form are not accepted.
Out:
10 h 33 min
